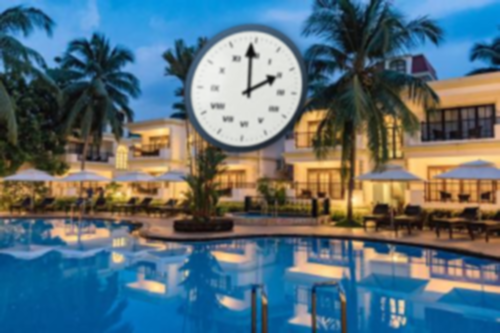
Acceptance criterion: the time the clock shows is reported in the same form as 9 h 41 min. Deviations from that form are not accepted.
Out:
1 h 59 min
